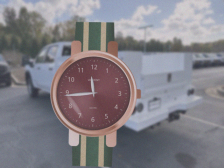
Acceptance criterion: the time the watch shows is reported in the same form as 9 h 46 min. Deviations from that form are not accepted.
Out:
11 h 44 min
